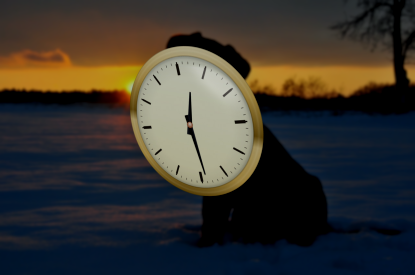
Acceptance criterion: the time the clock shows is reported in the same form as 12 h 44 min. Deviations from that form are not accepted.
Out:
12 h 29 min
